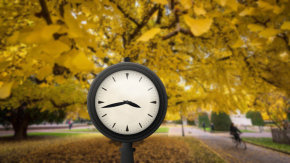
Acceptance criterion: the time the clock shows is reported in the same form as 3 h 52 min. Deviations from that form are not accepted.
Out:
3 h 43 min
